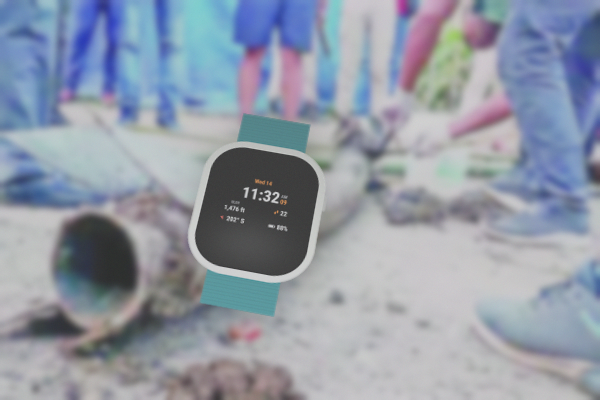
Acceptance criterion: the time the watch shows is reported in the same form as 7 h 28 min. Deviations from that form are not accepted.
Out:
11 h 32 min
